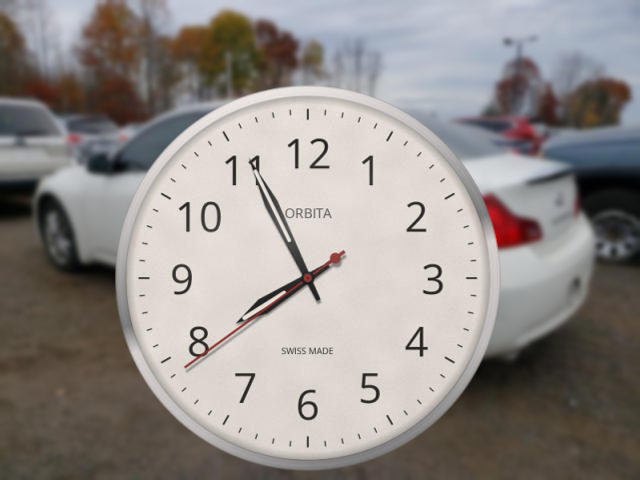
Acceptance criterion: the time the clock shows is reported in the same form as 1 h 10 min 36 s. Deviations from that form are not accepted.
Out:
7 h 55 min 39 s
